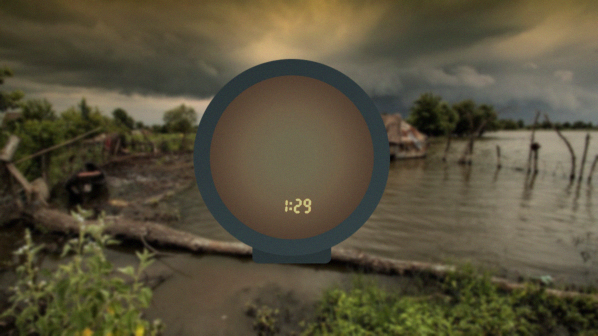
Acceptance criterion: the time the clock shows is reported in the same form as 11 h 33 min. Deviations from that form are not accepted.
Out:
1 h 29 min
